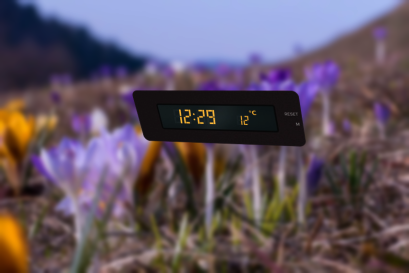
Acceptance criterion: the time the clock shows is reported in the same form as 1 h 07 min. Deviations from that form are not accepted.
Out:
12 h 29 min
